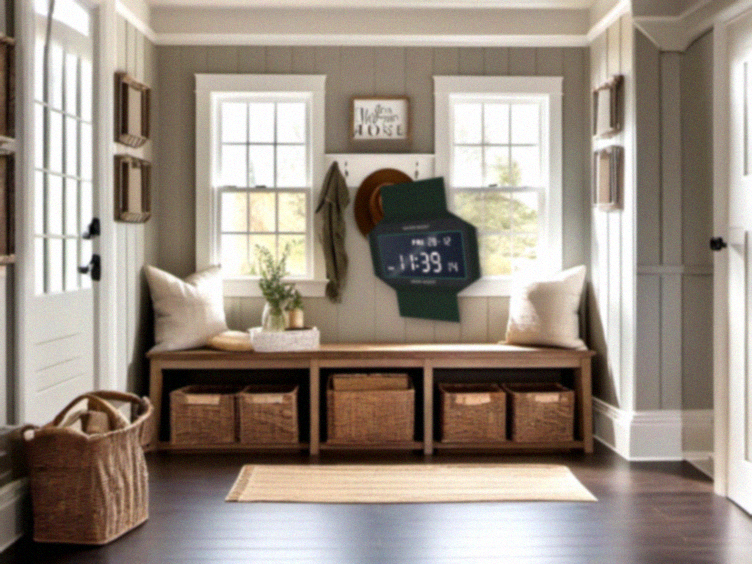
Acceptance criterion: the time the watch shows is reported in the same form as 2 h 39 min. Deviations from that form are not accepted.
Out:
11 h 39 min
